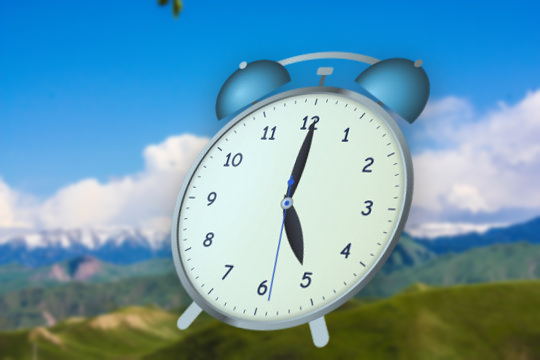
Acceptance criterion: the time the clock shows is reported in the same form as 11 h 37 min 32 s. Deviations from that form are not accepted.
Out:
5 h 00 min 29 s
